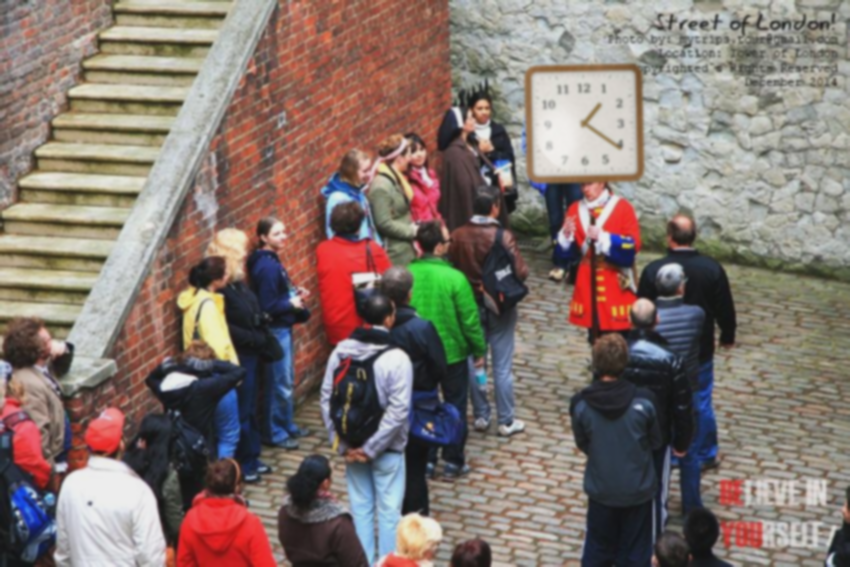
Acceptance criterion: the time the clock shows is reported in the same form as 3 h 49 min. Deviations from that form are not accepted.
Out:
1 h 21 min
